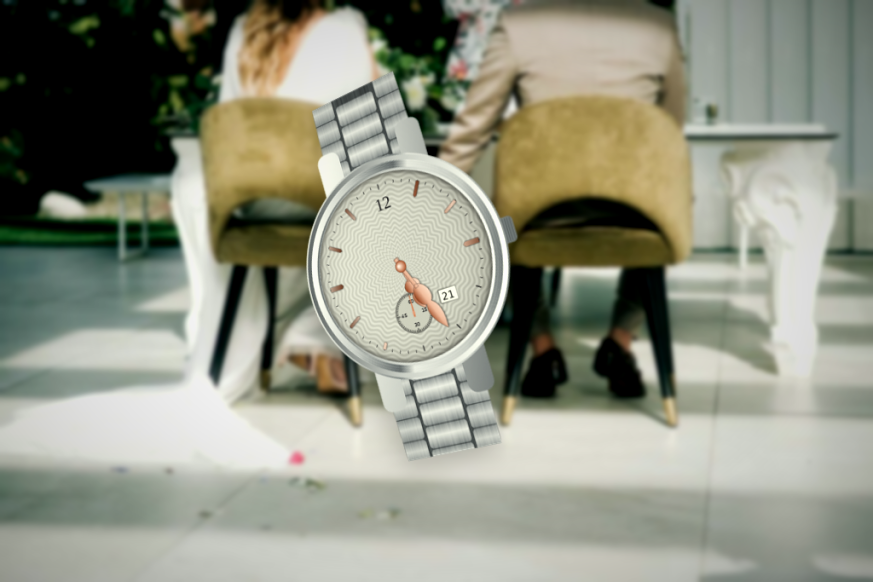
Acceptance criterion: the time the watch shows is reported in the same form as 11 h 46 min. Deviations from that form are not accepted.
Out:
5 h 26 min
